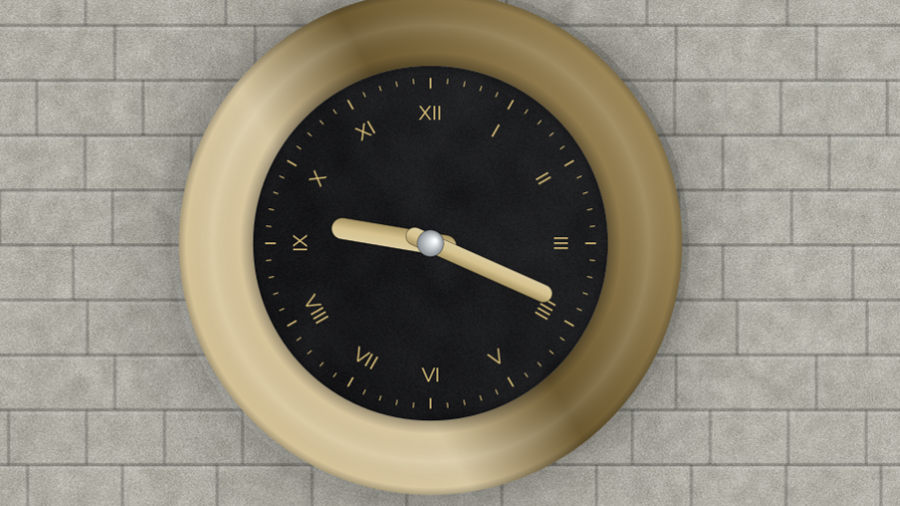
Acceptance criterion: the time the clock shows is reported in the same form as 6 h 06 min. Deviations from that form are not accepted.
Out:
9 h 19 min
